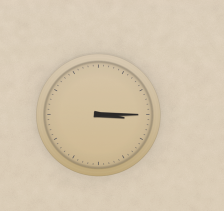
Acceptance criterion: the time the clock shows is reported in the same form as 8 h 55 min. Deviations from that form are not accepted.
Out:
3 h 15 min
